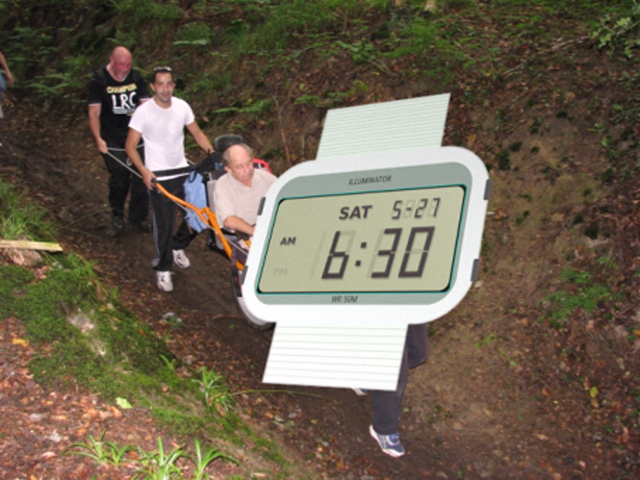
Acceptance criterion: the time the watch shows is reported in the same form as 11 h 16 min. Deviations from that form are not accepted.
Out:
6 h 30 min
